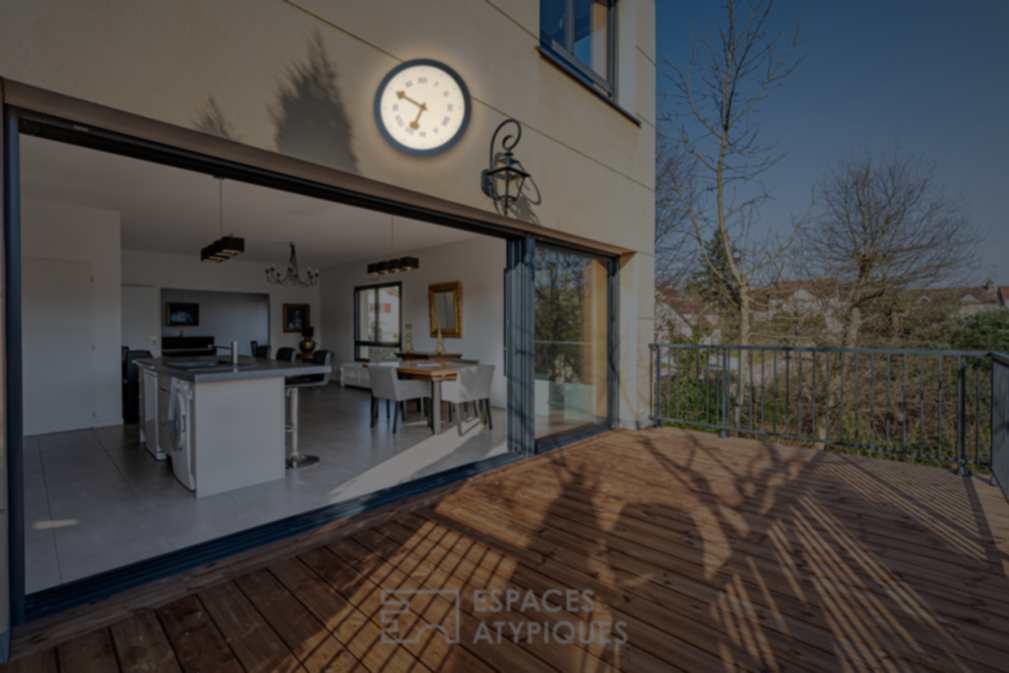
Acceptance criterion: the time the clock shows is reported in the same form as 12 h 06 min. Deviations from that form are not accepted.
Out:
6 h 50 min
